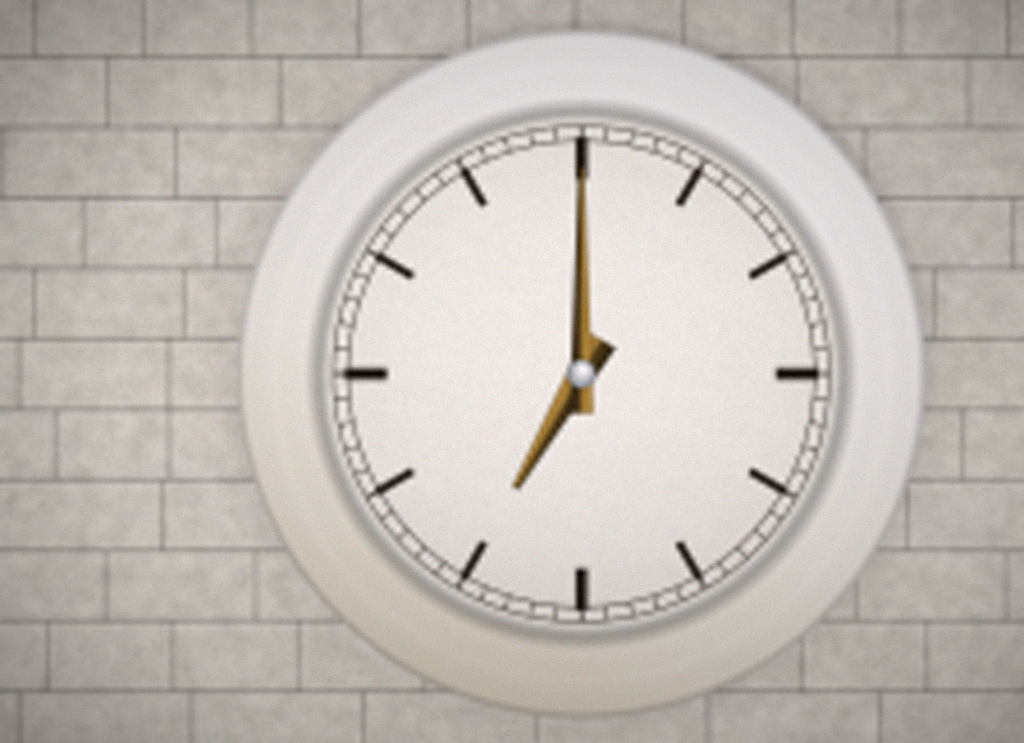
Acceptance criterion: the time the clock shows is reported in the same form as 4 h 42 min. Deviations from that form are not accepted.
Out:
7 h 00 min
